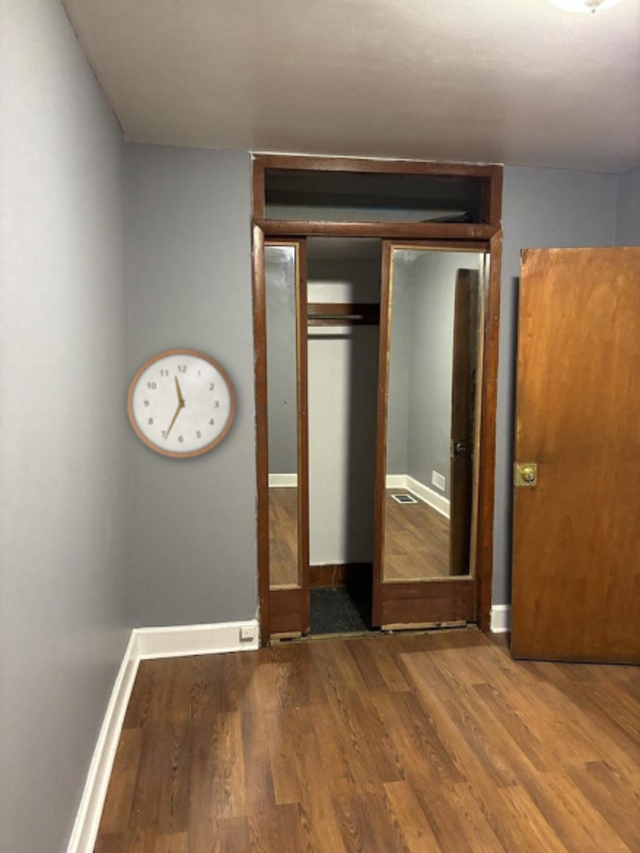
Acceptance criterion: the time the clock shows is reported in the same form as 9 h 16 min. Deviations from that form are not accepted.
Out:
11 h 34 min
